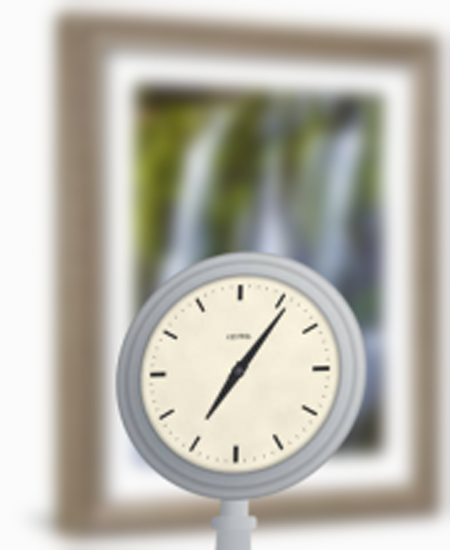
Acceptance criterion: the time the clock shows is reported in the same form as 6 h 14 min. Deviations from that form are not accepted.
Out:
7 h 06 min
